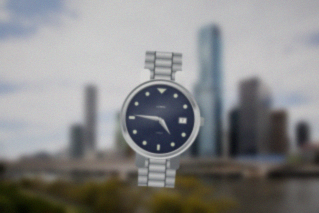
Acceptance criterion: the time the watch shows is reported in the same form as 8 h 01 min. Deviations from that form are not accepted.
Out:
4 h 46 min
